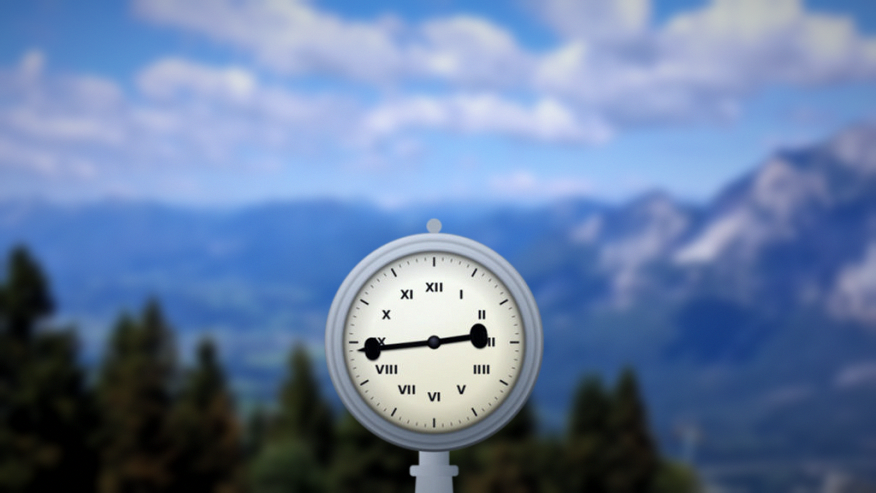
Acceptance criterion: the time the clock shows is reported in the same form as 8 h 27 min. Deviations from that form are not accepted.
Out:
2 h 44 min
